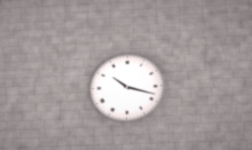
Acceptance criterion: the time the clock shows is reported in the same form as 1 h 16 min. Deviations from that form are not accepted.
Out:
10 h 18 min
